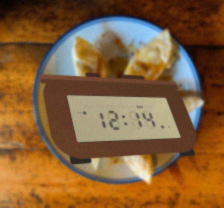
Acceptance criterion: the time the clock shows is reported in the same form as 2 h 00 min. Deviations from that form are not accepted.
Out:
12 h 14 min
